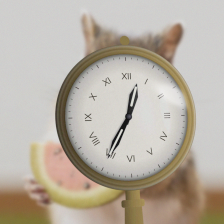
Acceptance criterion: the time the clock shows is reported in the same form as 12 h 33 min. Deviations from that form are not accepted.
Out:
12 h 35 min
